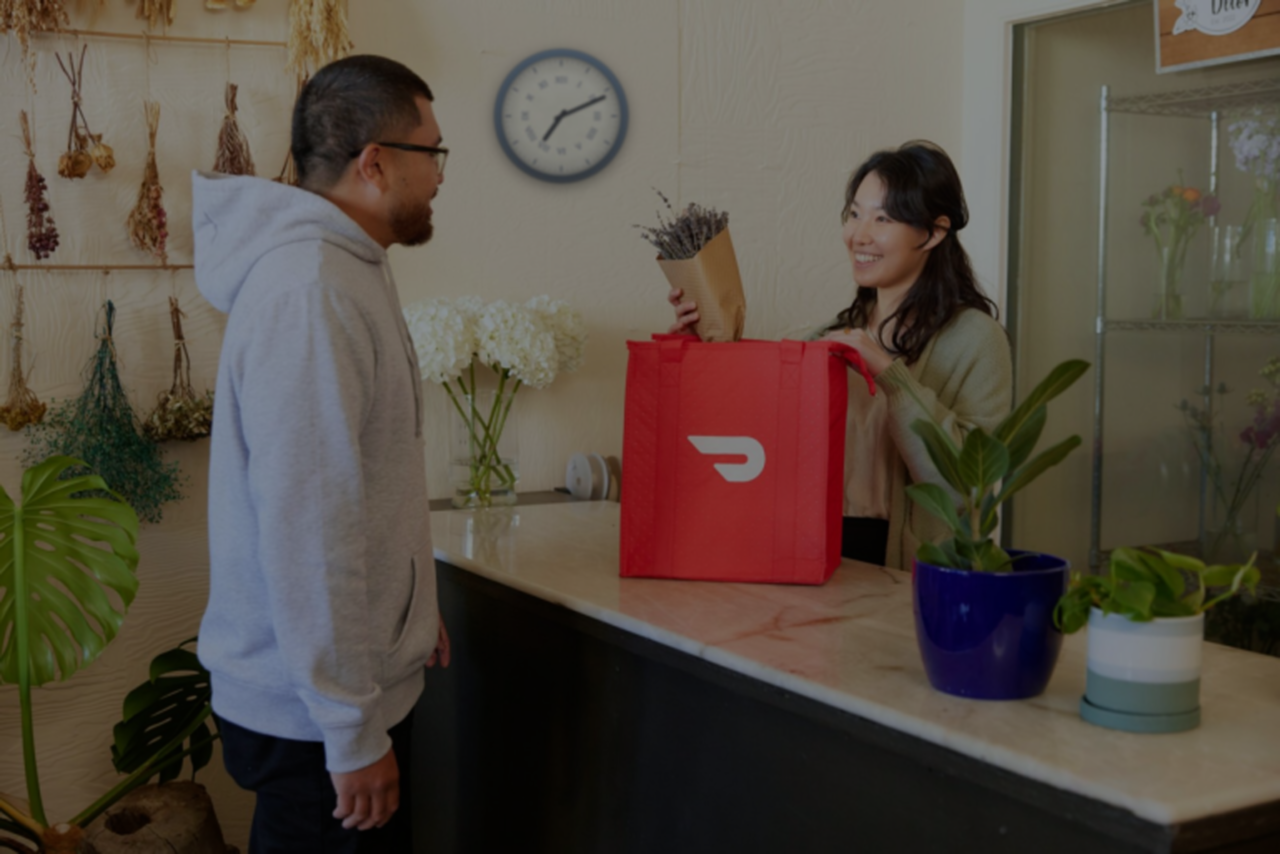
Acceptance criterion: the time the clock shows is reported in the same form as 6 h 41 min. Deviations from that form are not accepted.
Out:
7 h 11 min
